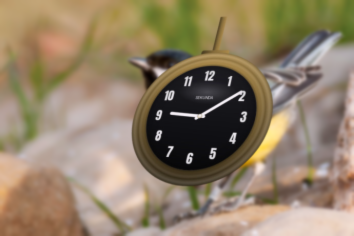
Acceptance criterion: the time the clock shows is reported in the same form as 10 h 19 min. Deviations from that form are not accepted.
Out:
9 h 09 min
